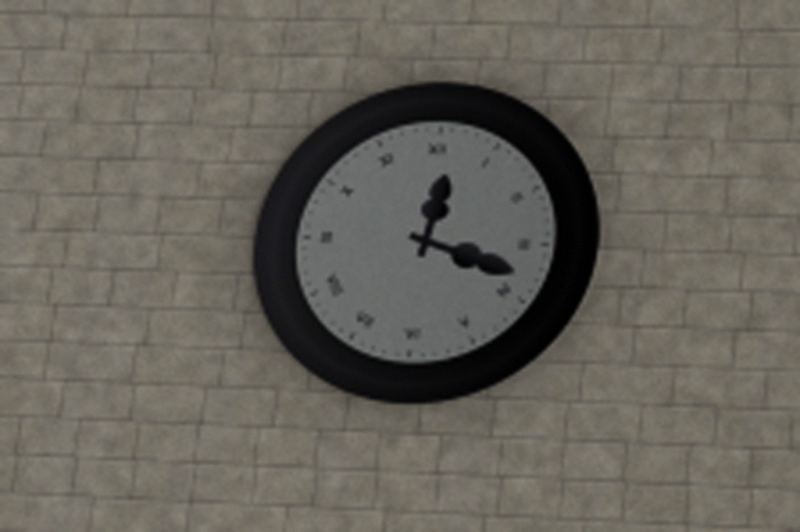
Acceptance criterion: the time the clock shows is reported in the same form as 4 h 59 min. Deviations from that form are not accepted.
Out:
12 h 18 min
